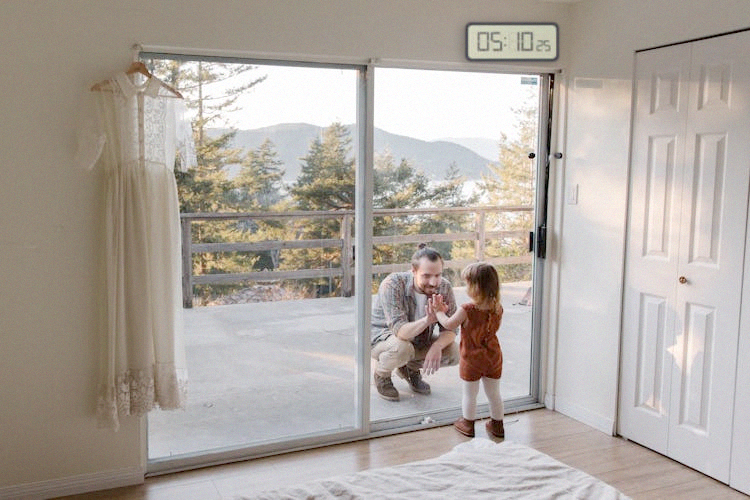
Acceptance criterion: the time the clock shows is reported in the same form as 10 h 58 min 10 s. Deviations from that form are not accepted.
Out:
5 h 10 min 25 s
